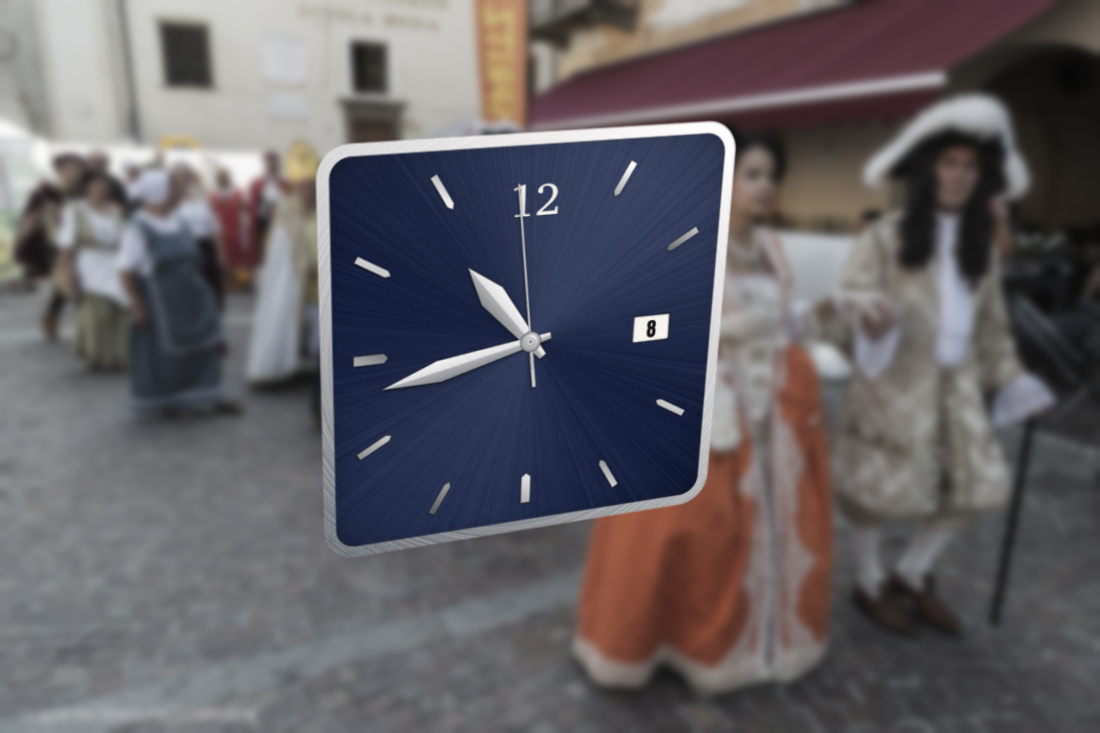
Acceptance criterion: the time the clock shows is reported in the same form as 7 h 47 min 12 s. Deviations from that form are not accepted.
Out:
10 h 42 min 59 s
